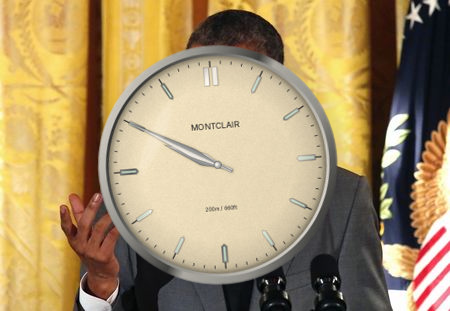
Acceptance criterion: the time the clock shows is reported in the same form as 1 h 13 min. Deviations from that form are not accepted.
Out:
9 h 50 min
